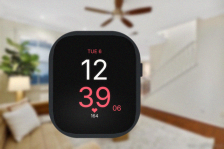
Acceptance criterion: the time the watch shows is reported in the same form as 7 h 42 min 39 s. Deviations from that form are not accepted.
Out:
12 h 39 min 06 s
